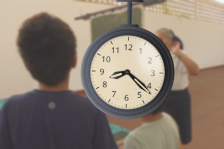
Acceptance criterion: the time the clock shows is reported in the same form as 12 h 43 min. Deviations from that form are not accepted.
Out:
8 h 22 min
